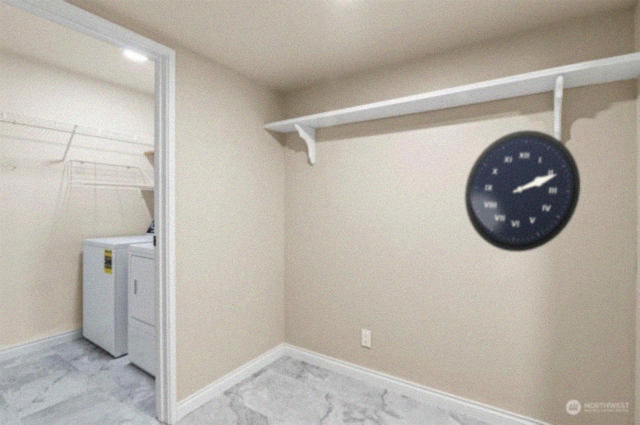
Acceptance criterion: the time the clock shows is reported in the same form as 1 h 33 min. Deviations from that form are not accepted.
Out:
2 h 11 min
